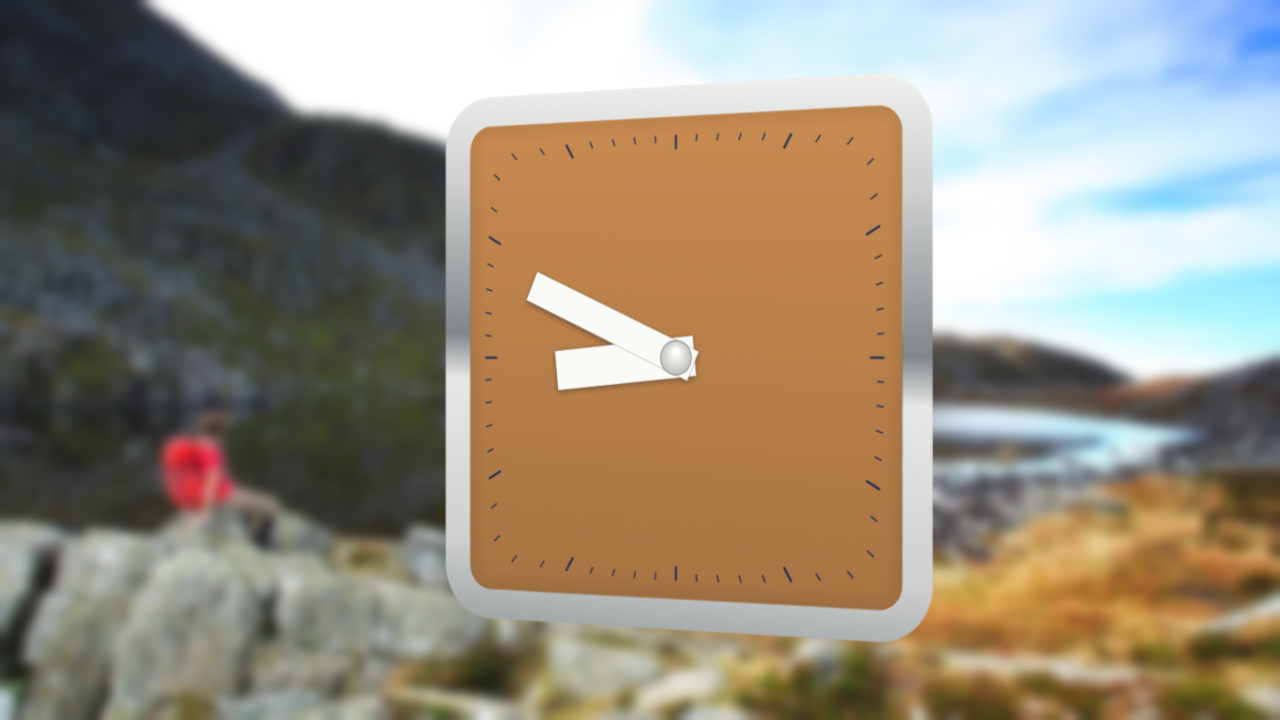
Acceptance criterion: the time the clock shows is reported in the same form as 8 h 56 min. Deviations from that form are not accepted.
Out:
8 h 49 min
